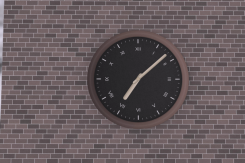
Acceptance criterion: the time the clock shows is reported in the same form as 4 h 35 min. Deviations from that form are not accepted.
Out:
7 h 08 min
